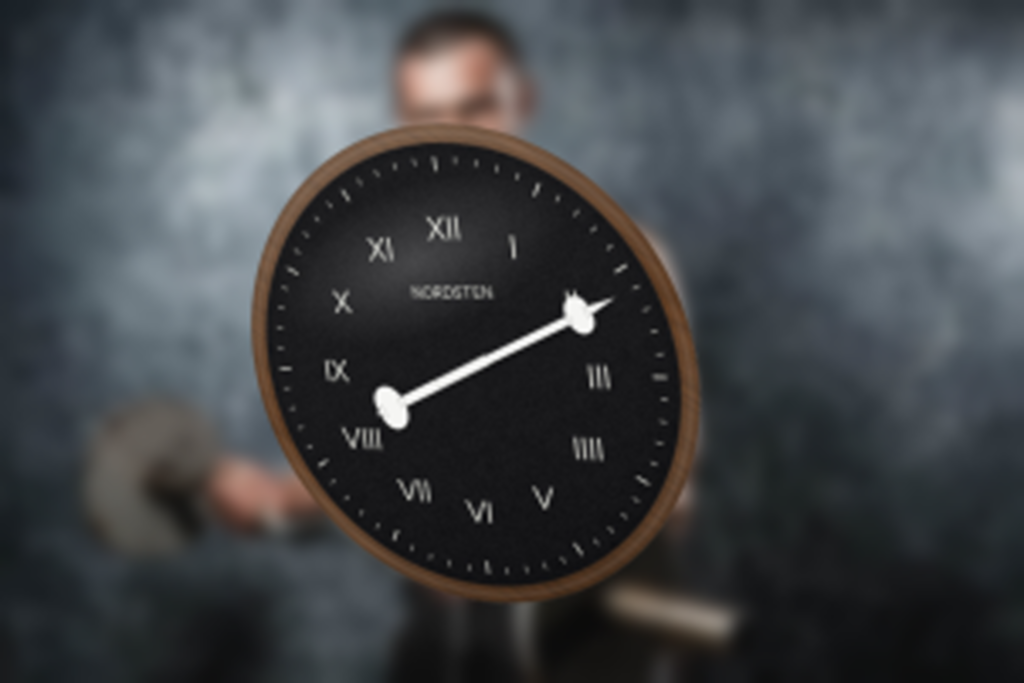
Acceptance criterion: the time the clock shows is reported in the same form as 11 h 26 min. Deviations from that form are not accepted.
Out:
8 h 11 min
